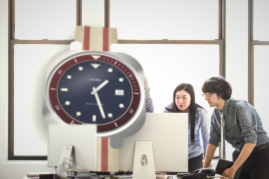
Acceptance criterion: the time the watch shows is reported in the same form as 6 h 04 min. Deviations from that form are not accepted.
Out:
1 h 27 min
